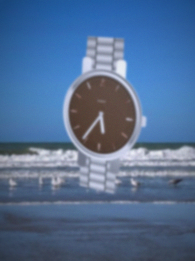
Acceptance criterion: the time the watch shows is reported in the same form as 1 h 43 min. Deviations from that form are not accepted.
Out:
5 h 36 min
